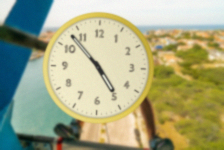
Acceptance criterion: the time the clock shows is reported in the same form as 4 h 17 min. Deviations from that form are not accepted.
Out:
4 h 53 min
